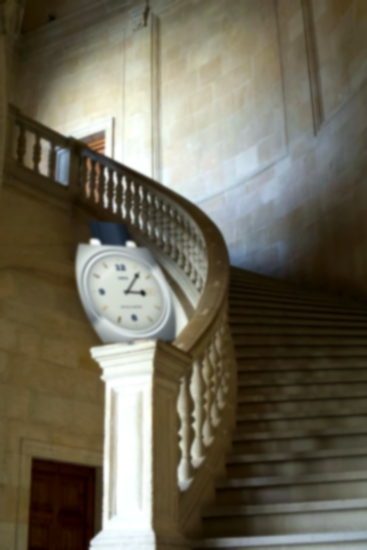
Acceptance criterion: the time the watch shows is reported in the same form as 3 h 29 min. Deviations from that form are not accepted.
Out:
3 h 07 min
